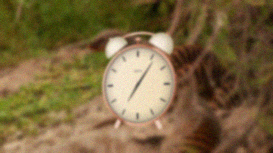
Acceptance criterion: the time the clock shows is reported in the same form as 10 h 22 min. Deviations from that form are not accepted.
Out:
7 h 06 min
